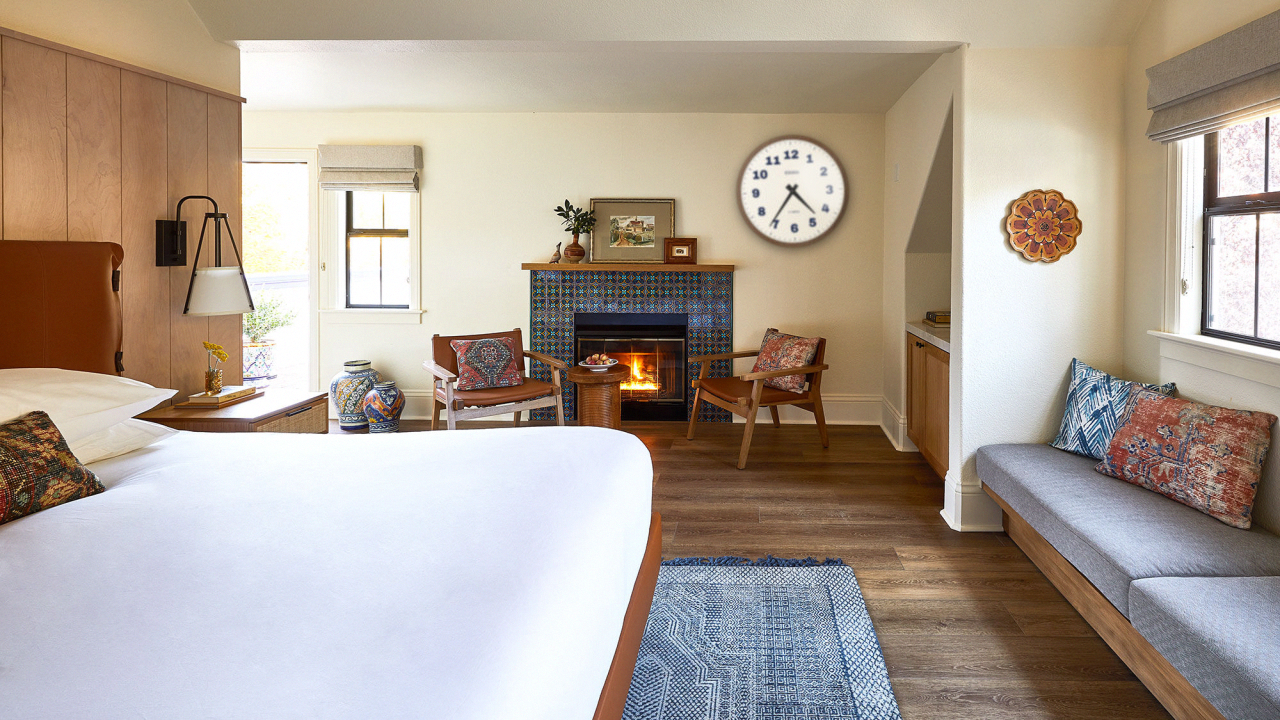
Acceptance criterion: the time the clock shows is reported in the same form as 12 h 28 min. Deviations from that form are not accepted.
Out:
4 h 36 min
